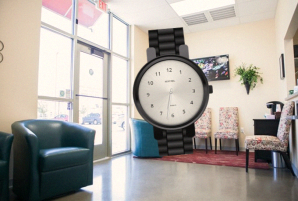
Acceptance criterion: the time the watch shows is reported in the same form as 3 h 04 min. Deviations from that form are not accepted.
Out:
6 h 32 min
